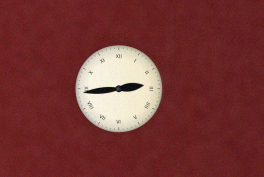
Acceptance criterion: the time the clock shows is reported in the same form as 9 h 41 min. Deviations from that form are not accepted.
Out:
2 h 44 min
